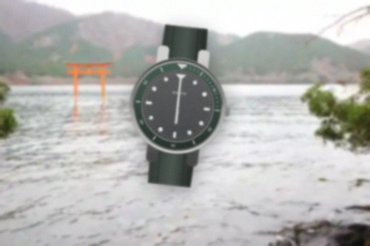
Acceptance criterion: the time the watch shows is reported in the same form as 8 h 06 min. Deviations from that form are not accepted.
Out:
6 h 00 min
